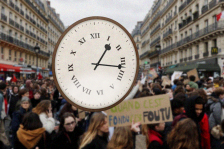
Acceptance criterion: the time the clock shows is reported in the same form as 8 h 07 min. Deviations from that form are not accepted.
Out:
1 h 17 min
